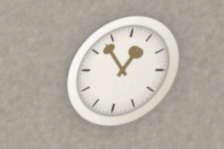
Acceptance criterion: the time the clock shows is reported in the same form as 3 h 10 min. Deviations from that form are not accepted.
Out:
12 h 53 min
